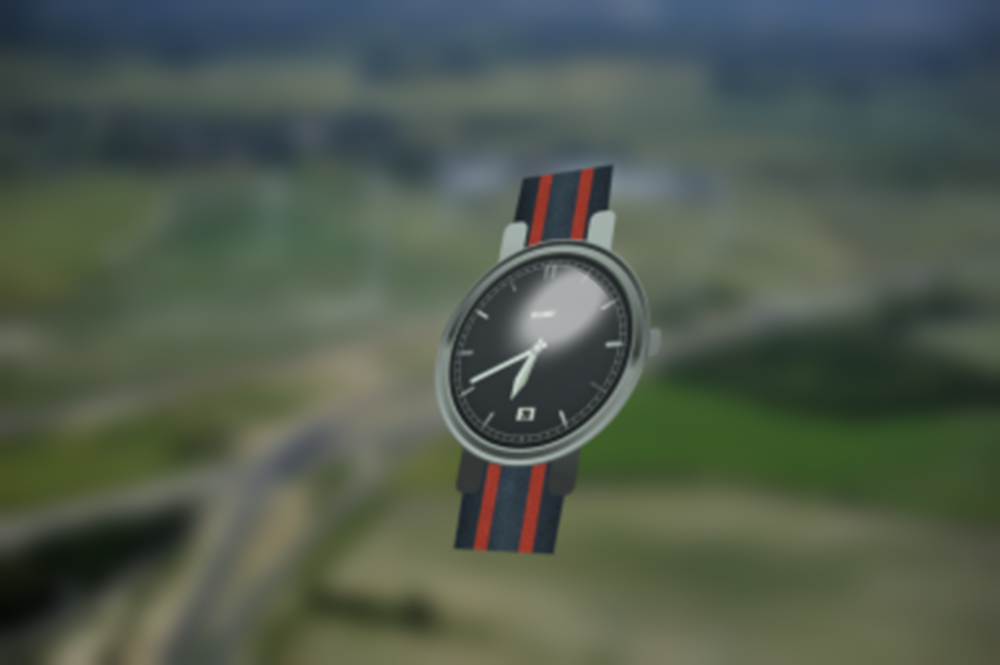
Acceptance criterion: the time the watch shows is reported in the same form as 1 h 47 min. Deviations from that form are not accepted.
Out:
6 h 41 min
